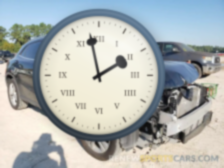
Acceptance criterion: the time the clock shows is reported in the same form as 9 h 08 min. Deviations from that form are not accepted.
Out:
1 h 58 min
